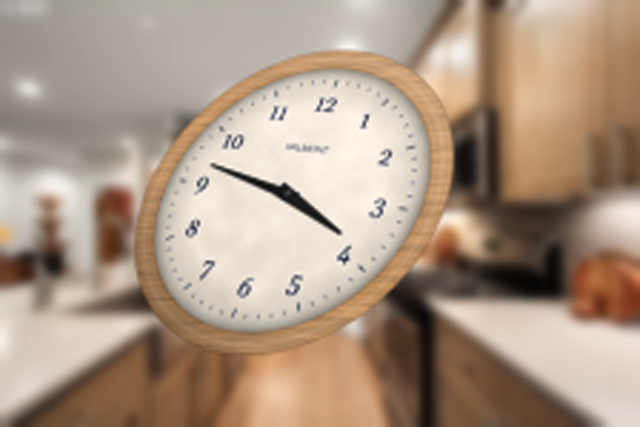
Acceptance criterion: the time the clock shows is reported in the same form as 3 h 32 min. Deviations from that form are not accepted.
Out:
3 h 47 min
